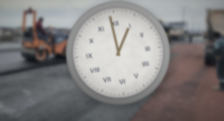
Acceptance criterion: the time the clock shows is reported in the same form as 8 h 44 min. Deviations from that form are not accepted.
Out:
12 h 59 min
